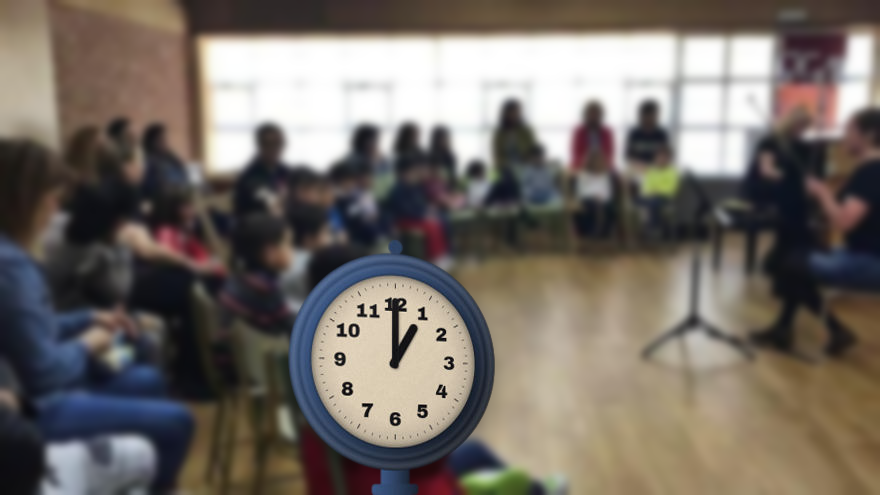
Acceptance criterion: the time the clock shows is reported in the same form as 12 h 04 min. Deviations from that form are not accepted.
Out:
1 h 00 min
